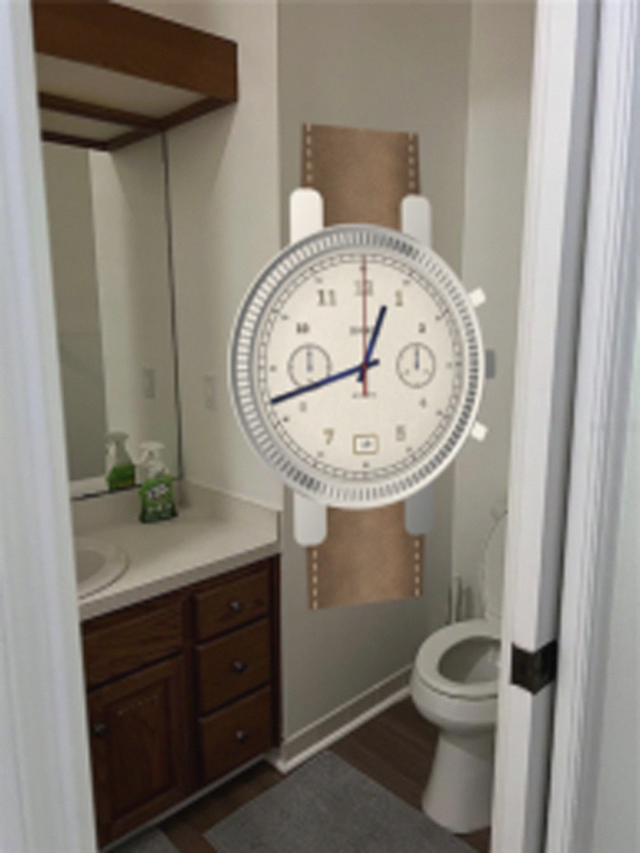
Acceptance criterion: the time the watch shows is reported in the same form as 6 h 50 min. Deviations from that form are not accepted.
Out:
12 h 42 min
